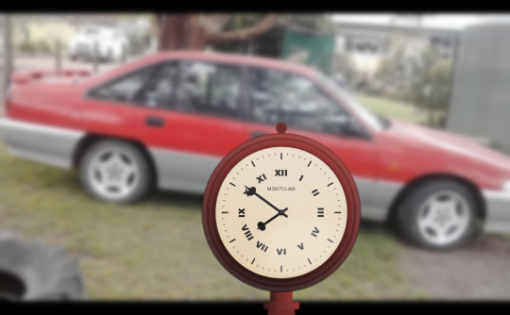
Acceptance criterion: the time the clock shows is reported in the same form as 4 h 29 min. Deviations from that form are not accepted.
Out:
7 h 51 min
